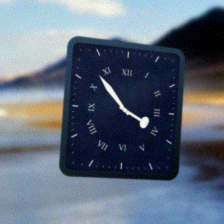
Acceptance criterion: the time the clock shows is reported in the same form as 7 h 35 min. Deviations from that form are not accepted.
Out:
3 h 53 min
